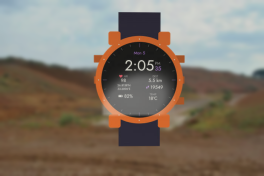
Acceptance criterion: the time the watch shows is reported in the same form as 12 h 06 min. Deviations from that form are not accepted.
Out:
2 h 05 min
